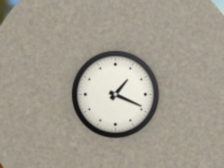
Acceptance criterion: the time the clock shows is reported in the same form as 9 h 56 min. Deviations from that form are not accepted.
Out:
1 h 19 min
